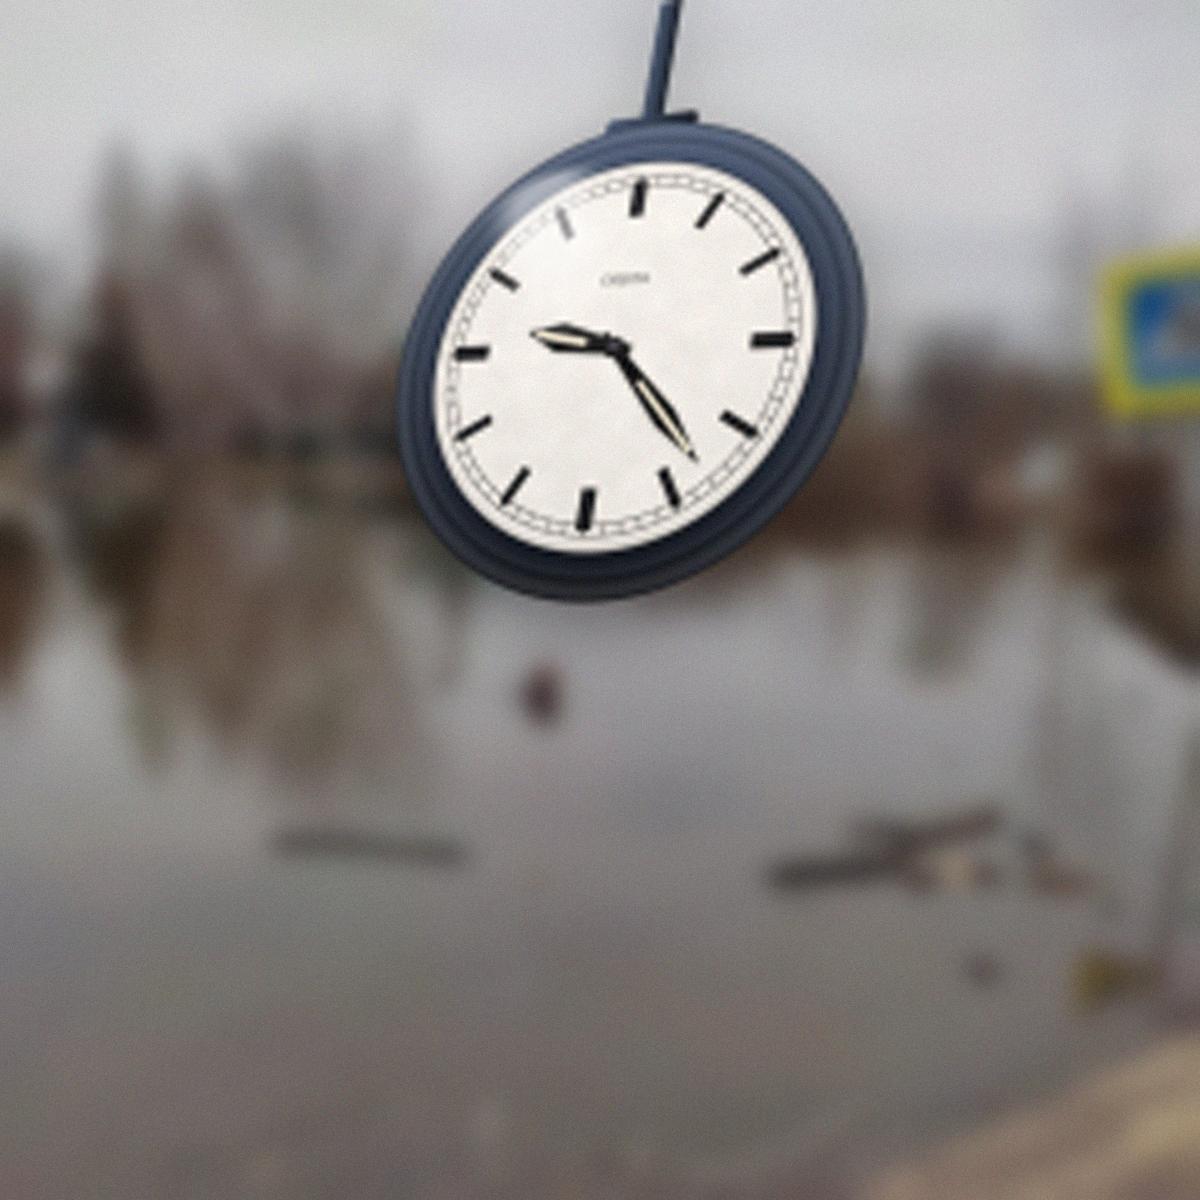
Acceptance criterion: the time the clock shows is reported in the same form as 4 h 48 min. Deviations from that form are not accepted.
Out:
9 h 23 min
